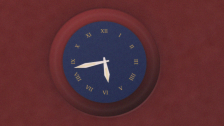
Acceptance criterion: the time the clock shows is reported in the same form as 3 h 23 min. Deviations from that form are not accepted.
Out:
5 h 43 min
